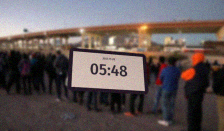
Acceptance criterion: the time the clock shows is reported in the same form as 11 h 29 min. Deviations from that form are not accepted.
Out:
5 h 48 min
